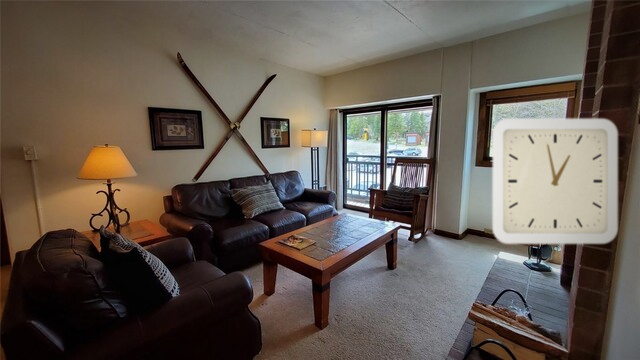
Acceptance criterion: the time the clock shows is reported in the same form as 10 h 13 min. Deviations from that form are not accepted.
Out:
12 h 58 min
